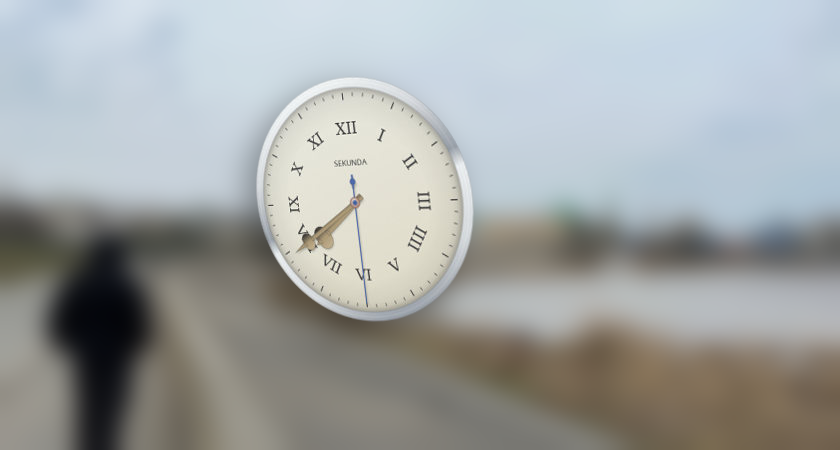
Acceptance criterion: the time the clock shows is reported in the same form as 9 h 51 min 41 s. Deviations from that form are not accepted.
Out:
7 h 39 min 30 s
